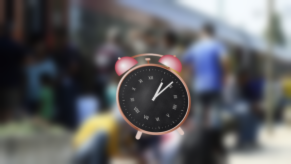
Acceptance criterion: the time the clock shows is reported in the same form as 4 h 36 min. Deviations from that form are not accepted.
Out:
1 h 09 min
